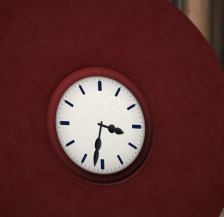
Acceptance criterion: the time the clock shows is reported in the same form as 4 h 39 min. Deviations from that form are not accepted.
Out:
3 h 32 min
